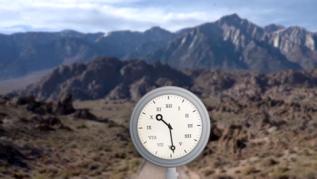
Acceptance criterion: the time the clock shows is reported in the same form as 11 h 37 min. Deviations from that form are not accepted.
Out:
10 h 29 min
